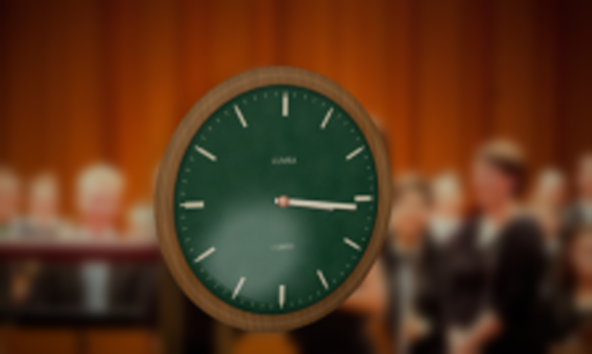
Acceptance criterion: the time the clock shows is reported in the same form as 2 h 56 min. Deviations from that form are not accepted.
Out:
3 h 16 min
